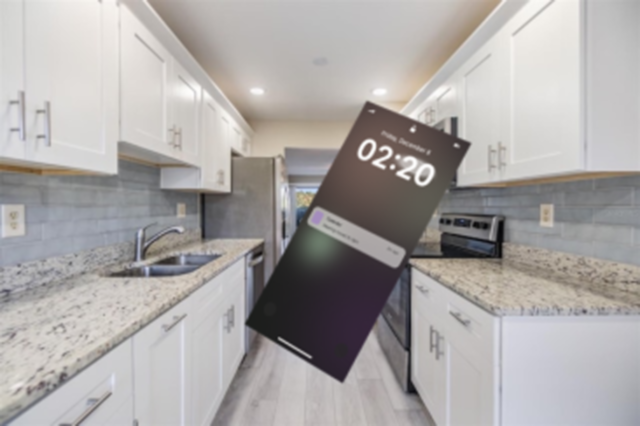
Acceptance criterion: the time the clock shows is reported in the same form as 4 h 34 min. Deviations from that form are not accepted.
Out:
2 h 20 min
